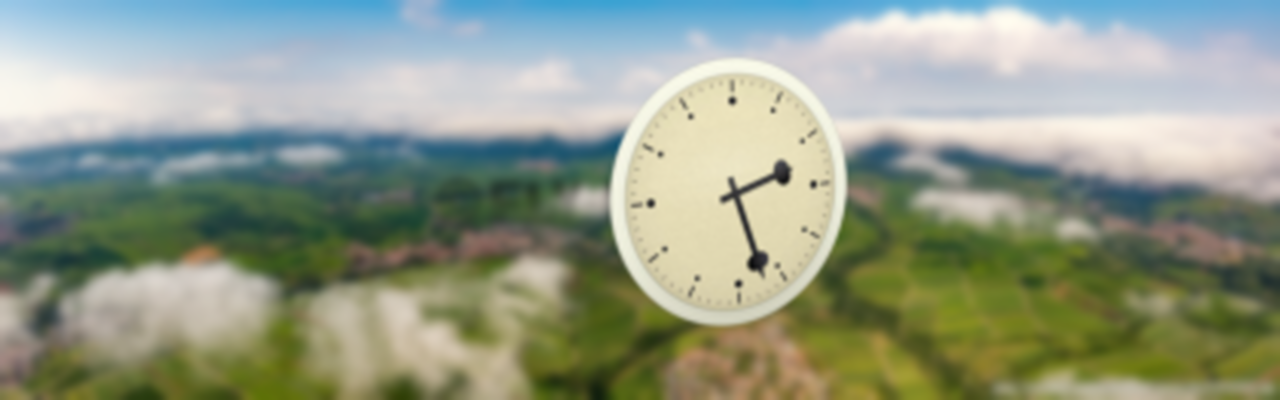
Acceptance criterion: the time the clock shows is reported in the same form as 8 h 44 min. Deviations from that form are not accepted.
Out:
2 h 27 min
